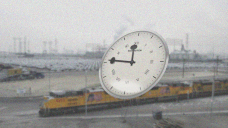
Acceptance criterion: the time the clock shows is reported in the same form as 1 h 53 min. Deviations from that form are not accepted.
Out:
11 h 46 min
